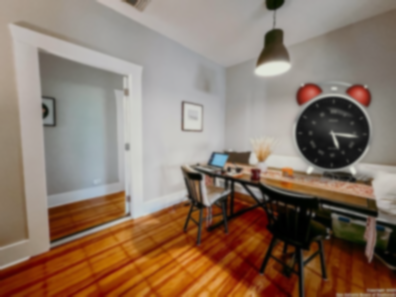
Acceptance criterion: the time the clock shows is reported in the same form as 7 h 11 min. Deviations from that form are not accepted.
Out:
5 h 16 min
